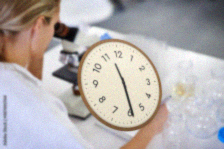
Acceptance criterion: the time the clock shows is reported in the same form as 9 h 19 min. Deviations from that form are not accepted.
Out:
11 h 29 min
